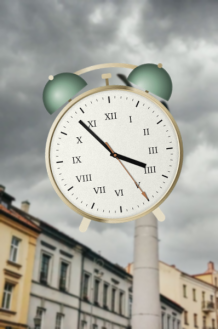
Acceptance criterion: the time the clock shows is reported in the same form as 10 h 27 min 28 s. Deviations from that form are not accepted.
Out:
3 h 53 min 25 s
